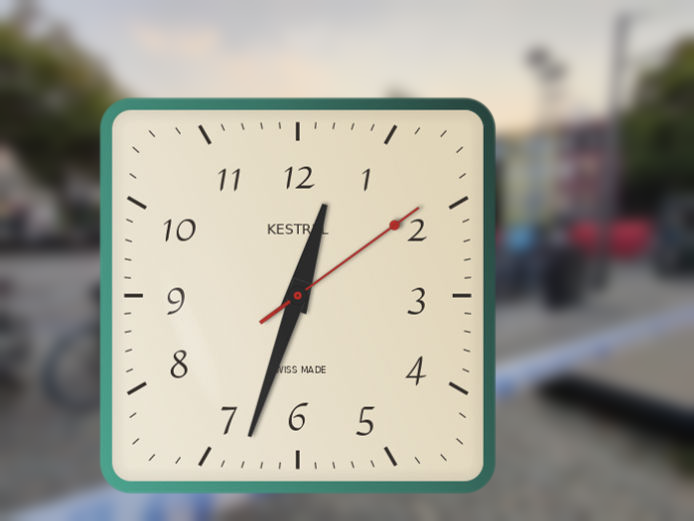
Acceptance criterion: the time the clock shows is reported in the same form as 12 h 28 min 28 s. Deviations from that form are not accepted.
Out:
12 h 33 min 09 s
